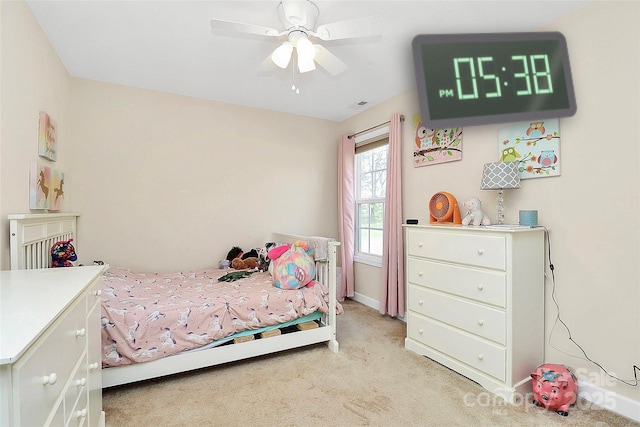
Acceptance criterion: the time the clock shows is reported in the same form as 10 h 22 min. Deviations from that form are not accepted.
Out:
5 h 38 min
